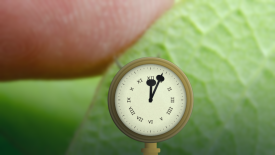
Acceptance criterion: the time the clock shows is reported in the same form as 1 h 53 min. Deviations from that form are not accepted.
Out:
12 h 04 min
